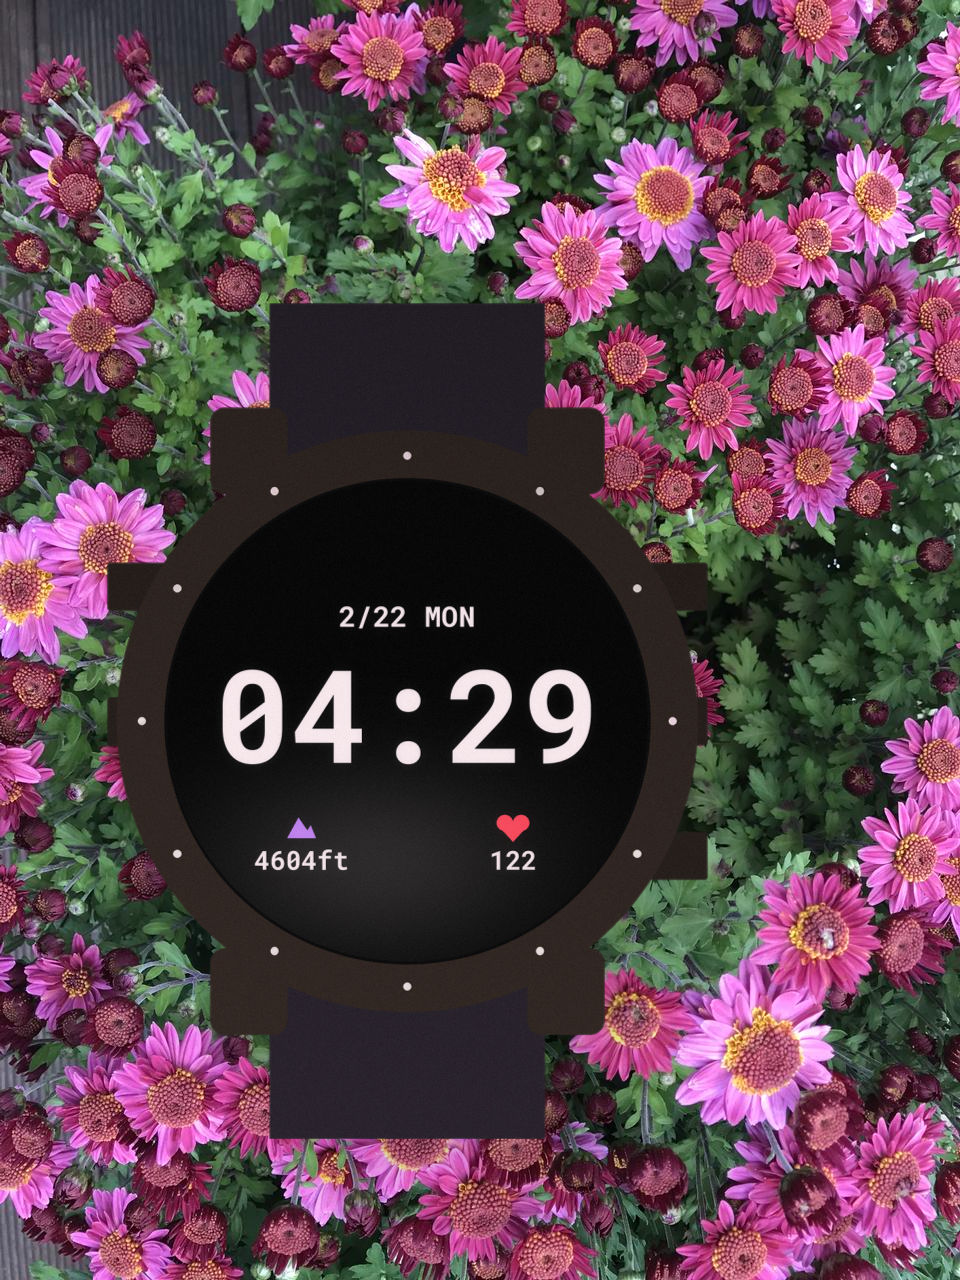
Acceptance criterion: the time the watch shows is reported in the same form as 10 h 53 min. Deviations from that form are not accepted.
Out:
4 h 29 min
